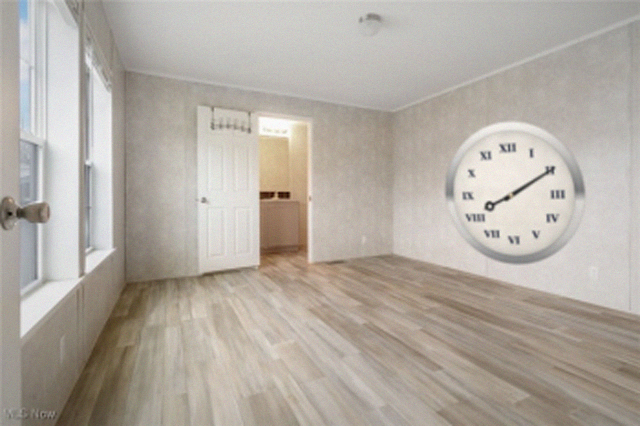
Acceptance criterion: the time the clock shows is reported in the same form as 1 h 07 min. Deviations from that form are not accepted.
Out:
8 h 10 min
